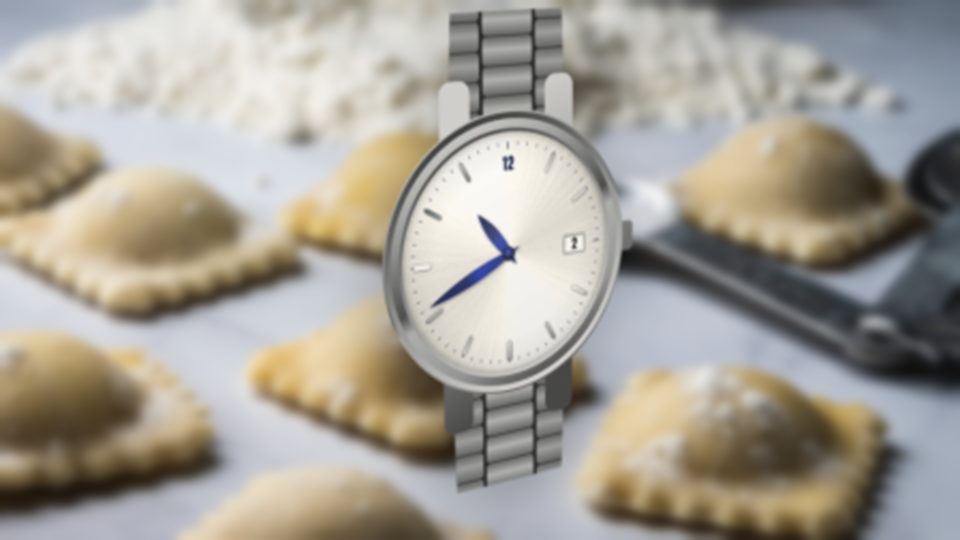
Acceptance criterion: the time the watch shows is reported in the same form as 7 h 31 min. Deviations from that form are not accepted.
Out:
10 h 41 min
